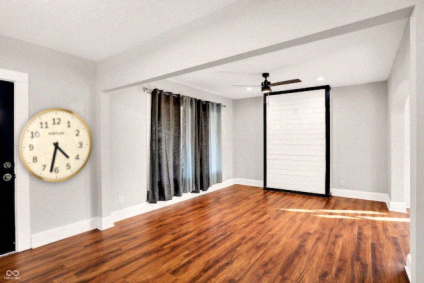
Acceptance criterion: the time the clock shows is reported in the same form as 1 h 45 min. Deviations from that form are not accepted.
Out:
4 h 32 min
